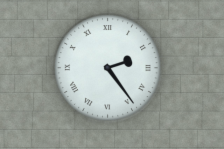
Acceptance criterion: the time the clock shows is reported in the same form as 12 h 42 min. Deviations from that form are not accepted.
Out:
2 h 24 min
